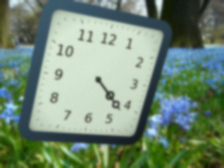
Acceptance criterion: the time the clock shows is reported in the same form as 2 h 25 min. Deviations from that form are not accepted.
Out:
4 h 22 min
